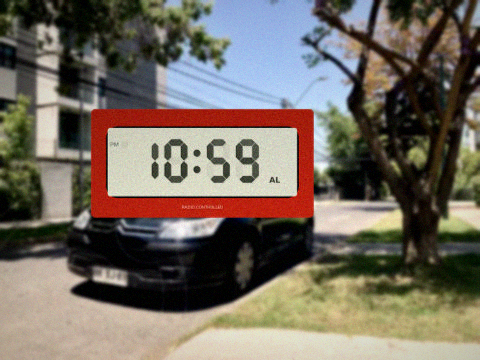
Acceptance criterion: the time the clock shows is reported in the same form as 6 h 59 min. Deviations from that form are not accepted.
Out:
10 h 59 min
